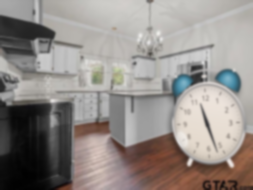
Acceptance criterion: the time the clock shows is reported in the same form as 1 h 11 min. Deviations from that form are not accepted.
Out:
11 h 27 min
